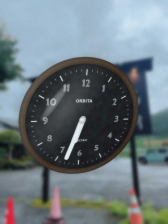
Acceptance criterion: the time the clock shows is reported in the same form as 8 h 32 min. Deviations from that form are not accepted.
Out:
6 h 33 min
